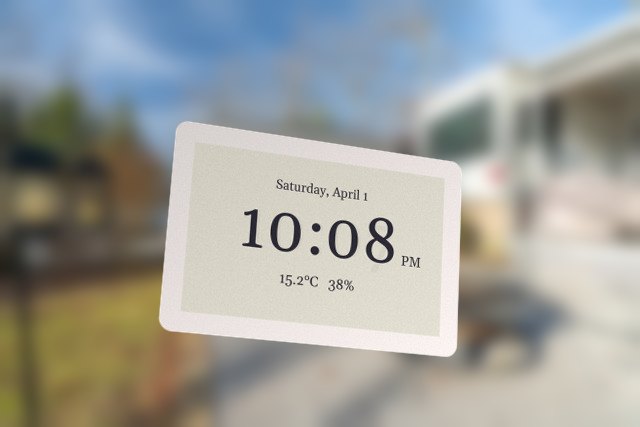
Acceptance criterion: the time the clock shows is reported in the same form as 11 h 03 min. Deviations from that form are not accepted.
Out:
10 h 08 min
